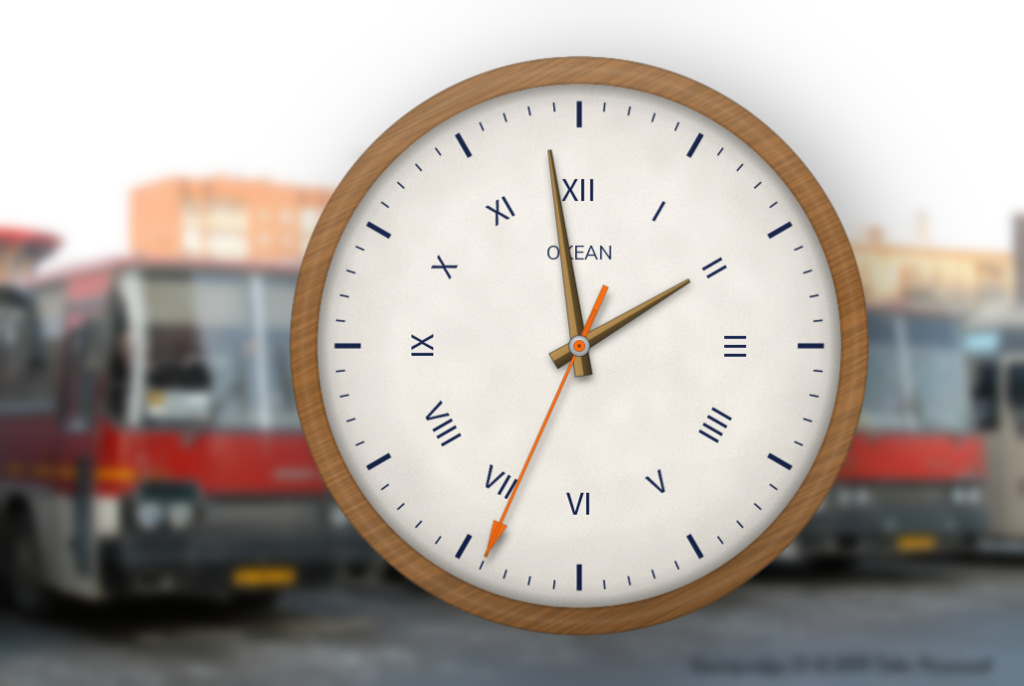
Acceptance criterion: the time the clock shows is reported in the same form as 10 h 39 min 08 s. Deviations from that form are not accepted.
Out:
1 h 58 min 34 s
